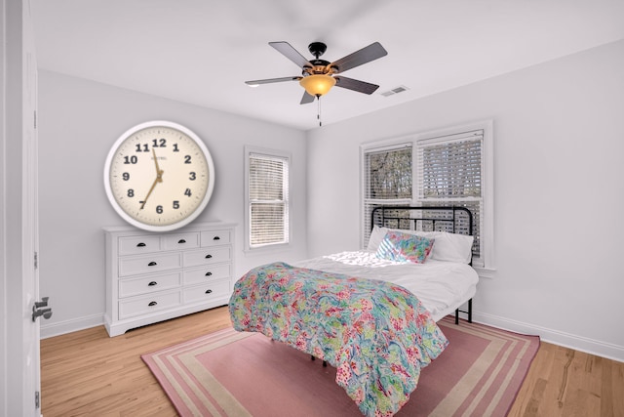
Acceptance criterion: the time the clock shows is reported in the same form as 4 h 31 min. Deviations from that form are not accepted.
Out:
11 h 35 min
